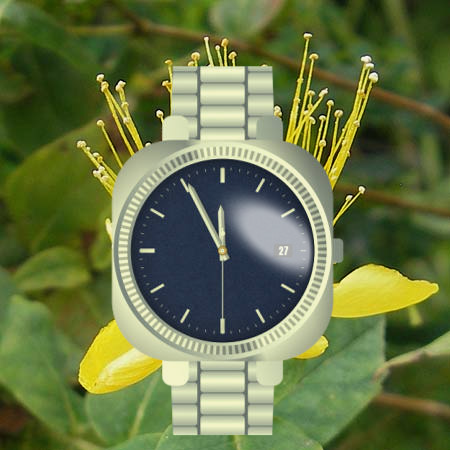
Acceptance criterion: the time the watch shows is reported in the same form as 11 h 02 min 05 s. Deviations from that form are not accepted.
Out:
11 h 55 min 30 s
